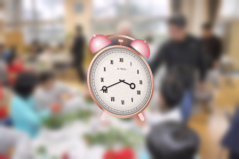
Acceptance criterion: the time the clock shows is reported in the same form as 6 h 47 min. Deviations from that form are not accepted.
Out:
3 h 41 min
